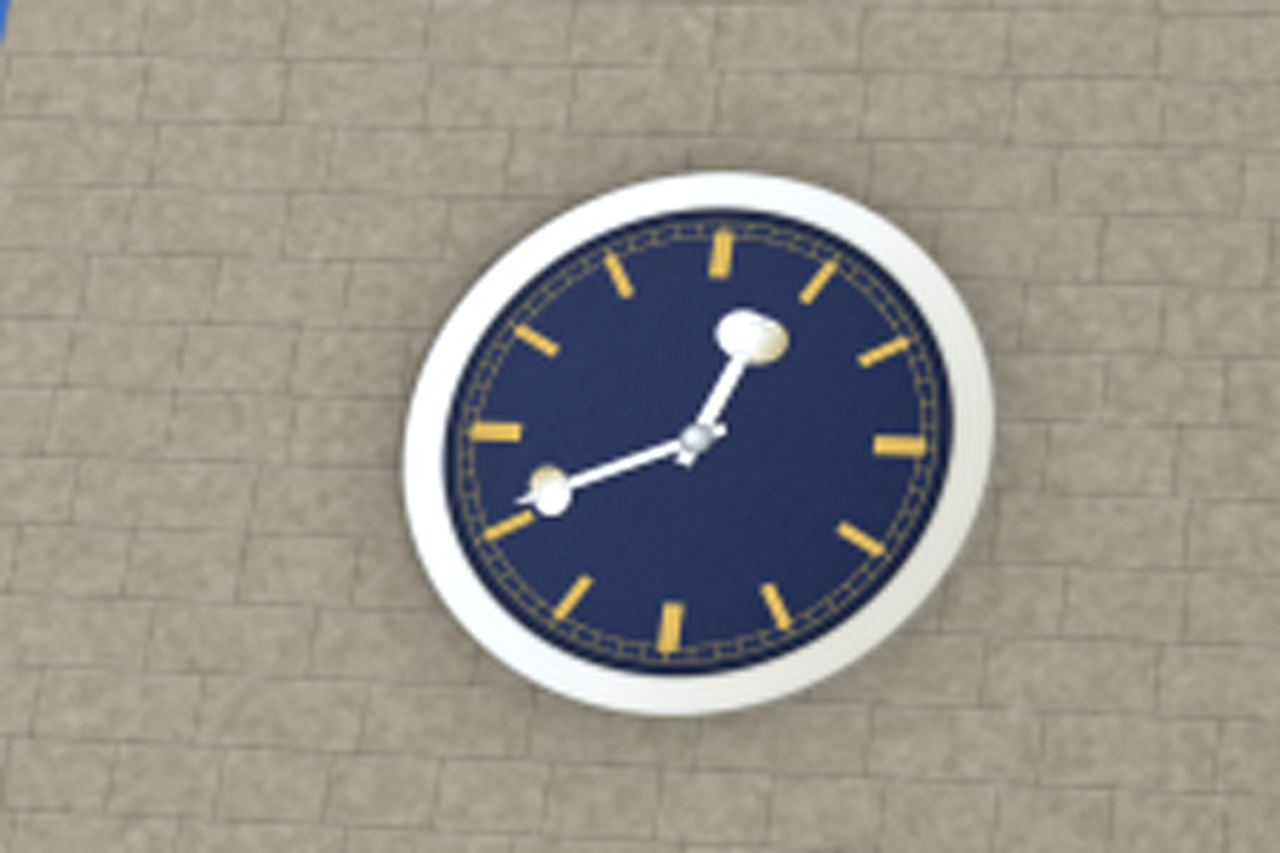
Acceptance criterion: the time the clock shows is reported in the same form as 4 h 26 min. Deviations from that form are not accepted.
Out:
12 h 41 min
